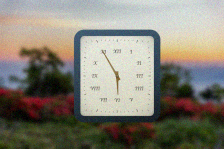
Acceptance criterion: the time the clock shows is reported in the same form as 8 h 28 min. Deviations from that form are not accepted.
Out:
5 h 55 min
